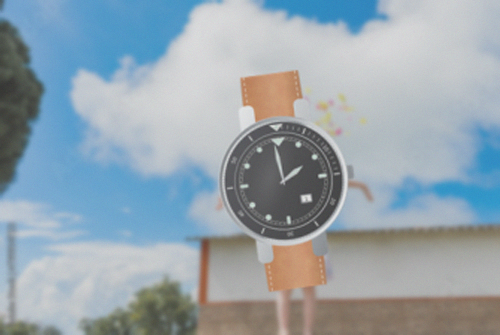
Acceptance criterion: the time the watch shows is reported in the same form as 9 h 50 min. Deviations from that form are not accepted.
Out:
1 h 59 min
